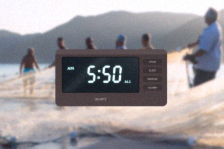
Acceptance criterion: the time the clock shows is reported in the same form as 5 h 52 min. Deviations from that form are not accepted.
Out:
5 h 50 min
